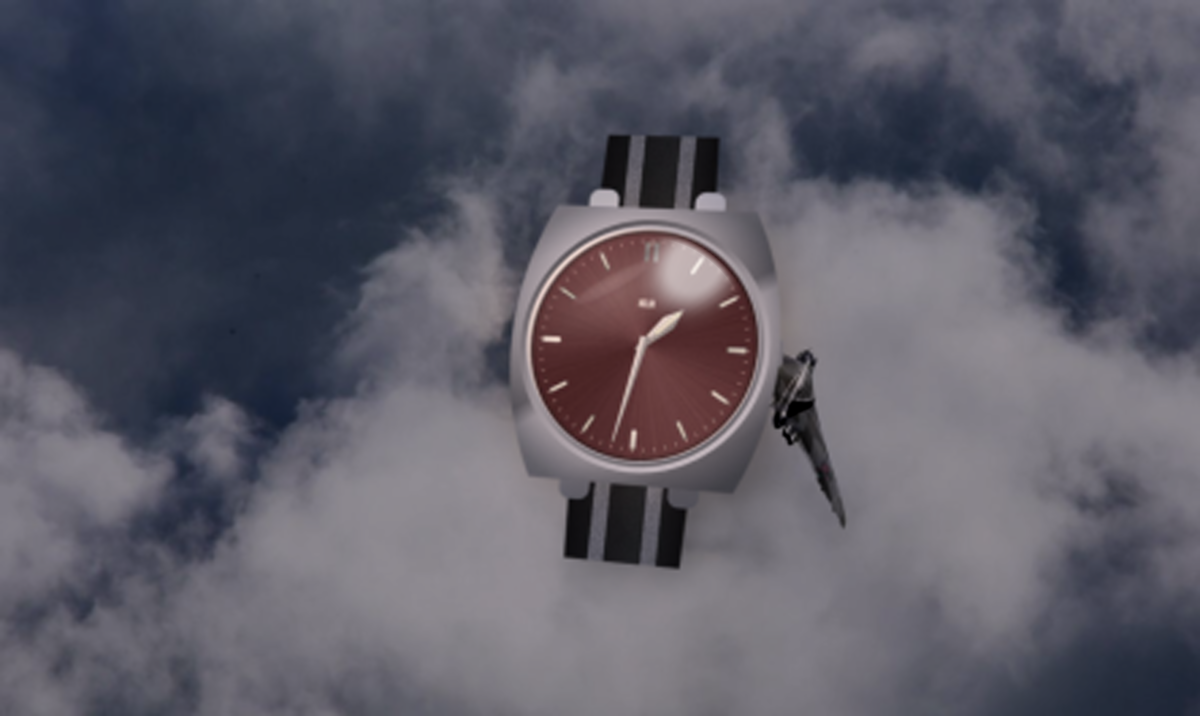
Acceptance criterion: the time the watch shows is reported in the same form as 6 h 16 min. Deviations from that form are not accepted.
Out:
1 h 32 min
